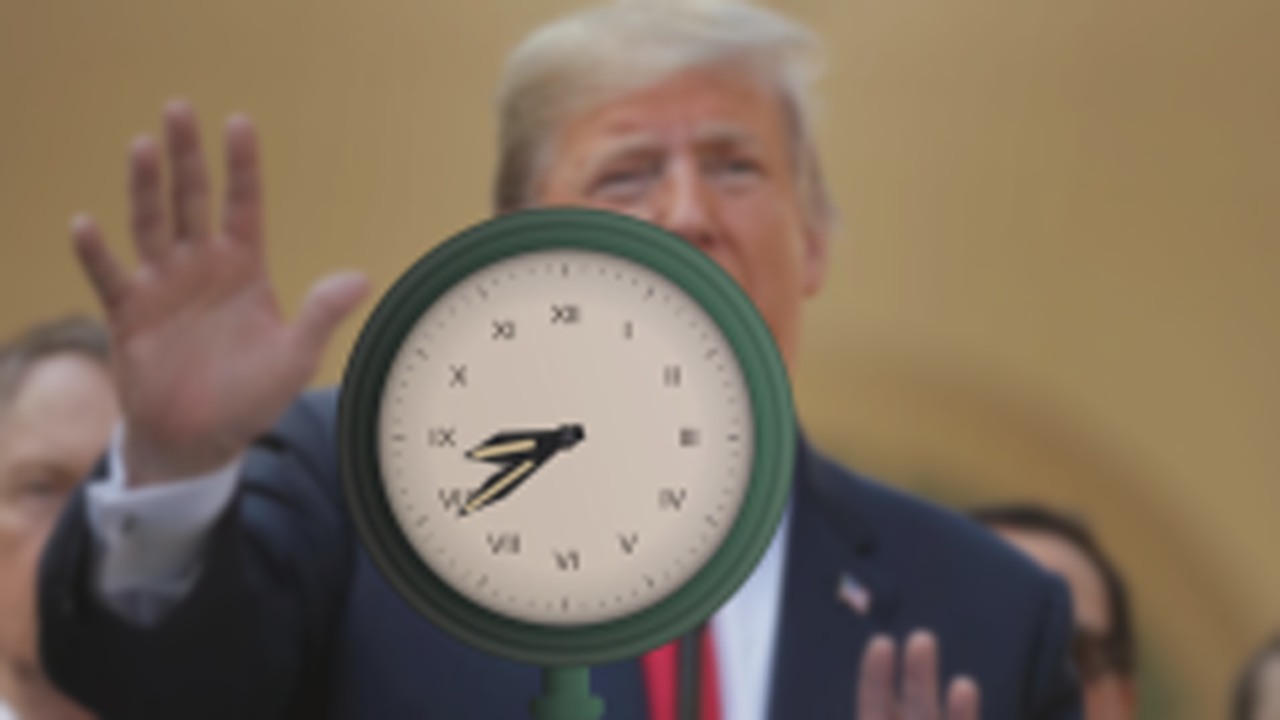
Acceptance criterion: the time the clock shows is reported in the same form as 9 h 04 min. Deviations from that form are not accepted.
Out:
8 h 39 min
